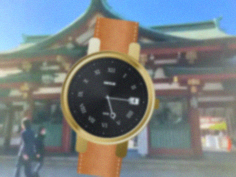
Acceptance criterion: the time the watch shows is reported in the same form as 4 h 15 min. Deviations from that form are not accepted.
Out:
5 h 15 min
